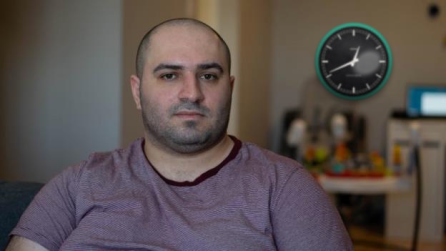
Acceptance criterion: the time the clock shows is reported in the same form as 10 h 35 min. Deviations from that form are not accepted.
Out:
12 h 41 min
